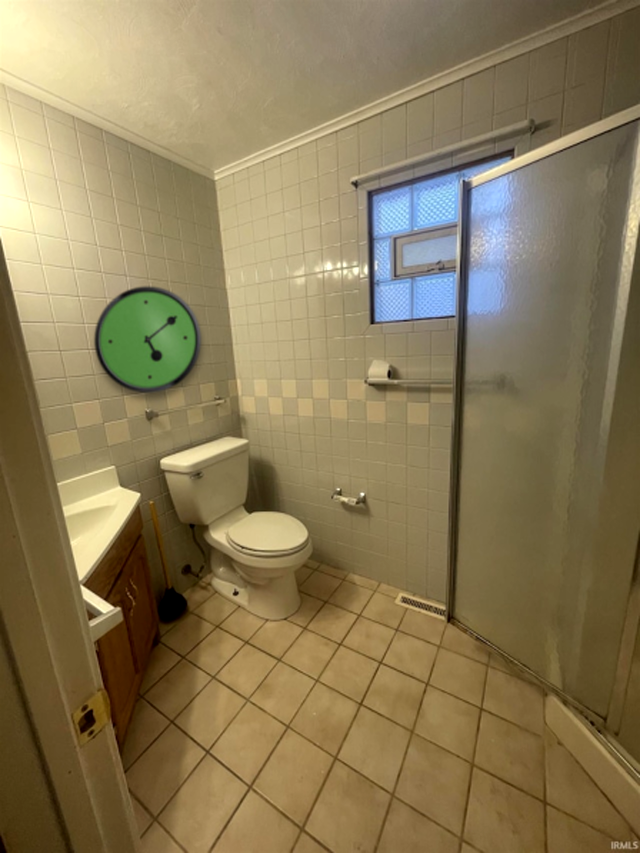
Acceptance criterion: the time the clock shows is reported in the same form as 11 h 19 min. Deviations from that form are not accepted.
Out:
5 h 09 min
